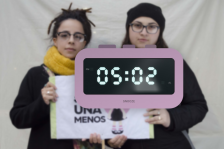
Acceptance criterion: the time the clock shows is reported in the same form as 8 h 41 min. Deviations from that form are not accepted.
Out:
5 h 02 min
